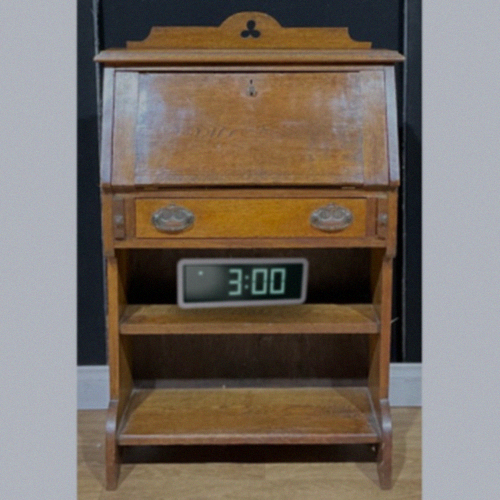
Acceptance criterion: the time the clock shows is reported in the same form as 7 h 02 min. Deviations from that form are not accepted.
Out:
3 h 00 min
